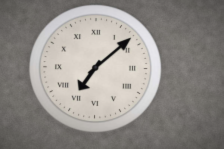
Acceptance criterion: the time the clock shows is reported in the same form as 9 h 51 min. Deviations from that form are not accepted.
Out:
7 h 08 min
